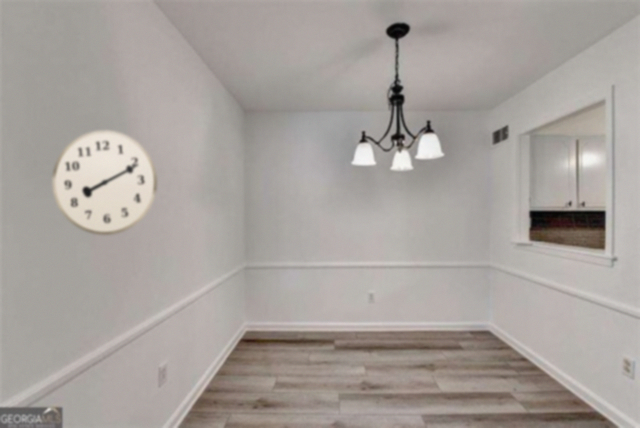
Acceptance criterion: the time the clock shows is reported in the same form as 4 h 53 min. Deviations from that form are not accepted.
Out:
8 h 11 min
